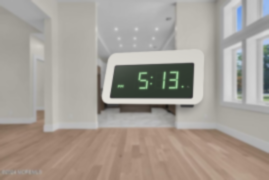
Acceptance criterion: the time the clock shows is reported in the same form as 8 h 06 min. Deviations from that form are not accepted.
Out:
5 h 13 min
